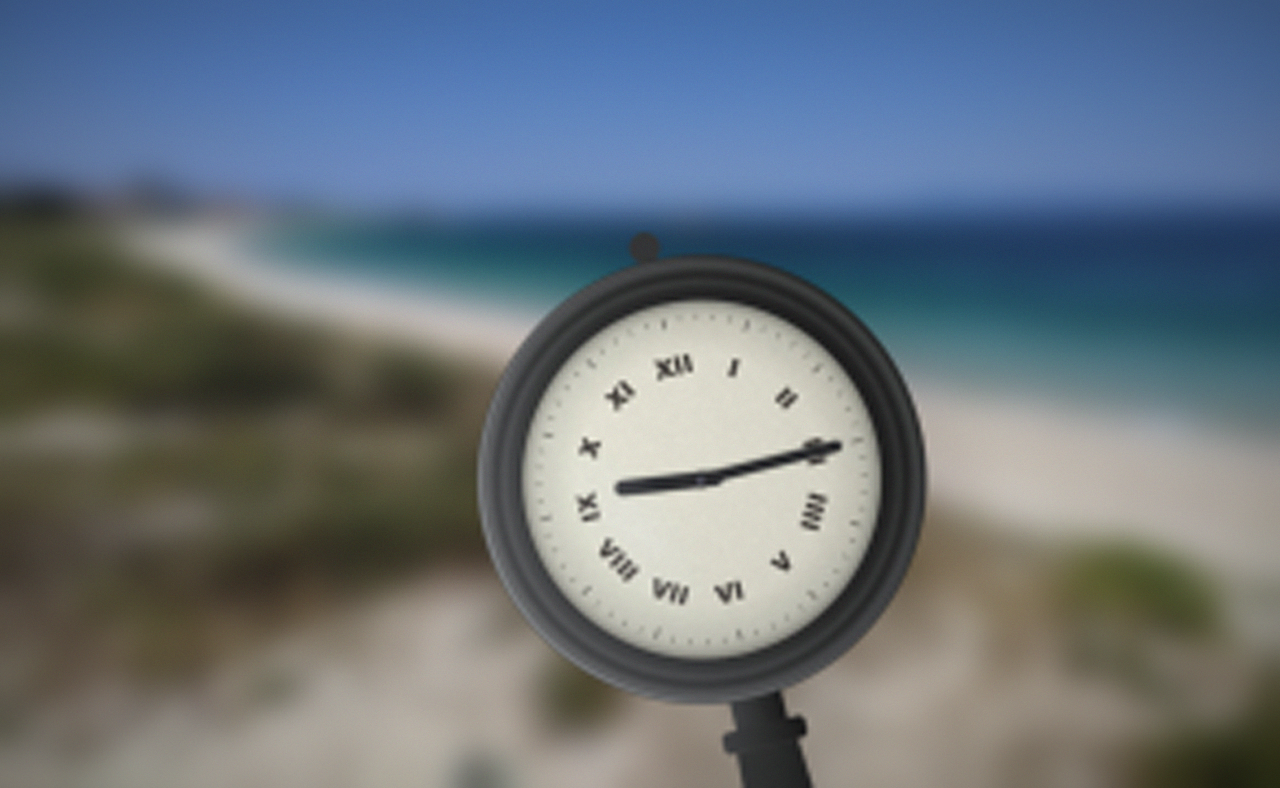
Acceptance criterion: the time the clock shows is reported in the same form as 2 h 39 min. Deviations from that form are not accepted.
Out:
9 h 15 min
